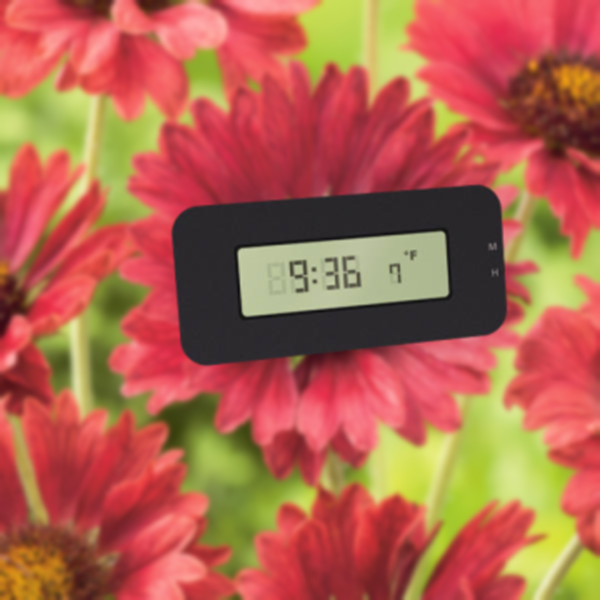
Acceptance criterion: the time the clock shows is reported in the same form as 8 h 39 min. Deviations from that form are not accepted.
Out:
9 h 36 min
